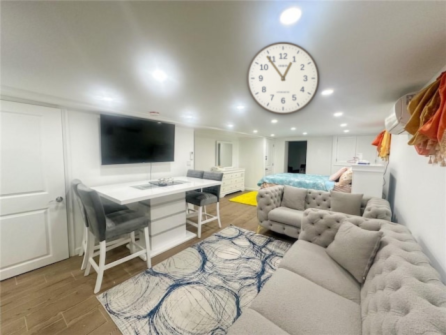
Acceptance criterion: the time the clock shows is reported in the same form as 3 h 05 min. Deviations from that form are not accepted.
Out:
12 h 54 min
